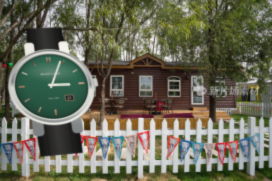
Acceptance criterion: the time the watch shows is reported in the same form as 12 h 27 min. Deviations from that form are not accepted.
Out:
3 h 04 min
